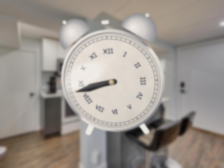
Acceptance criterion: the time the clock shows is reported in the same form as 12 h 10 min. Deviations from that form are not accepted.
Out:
8 h 43 min
